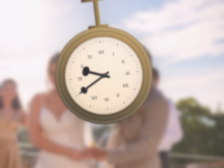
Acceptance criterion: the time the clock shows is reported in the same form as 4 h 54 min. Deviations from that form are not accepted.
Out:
9 h 40 min
